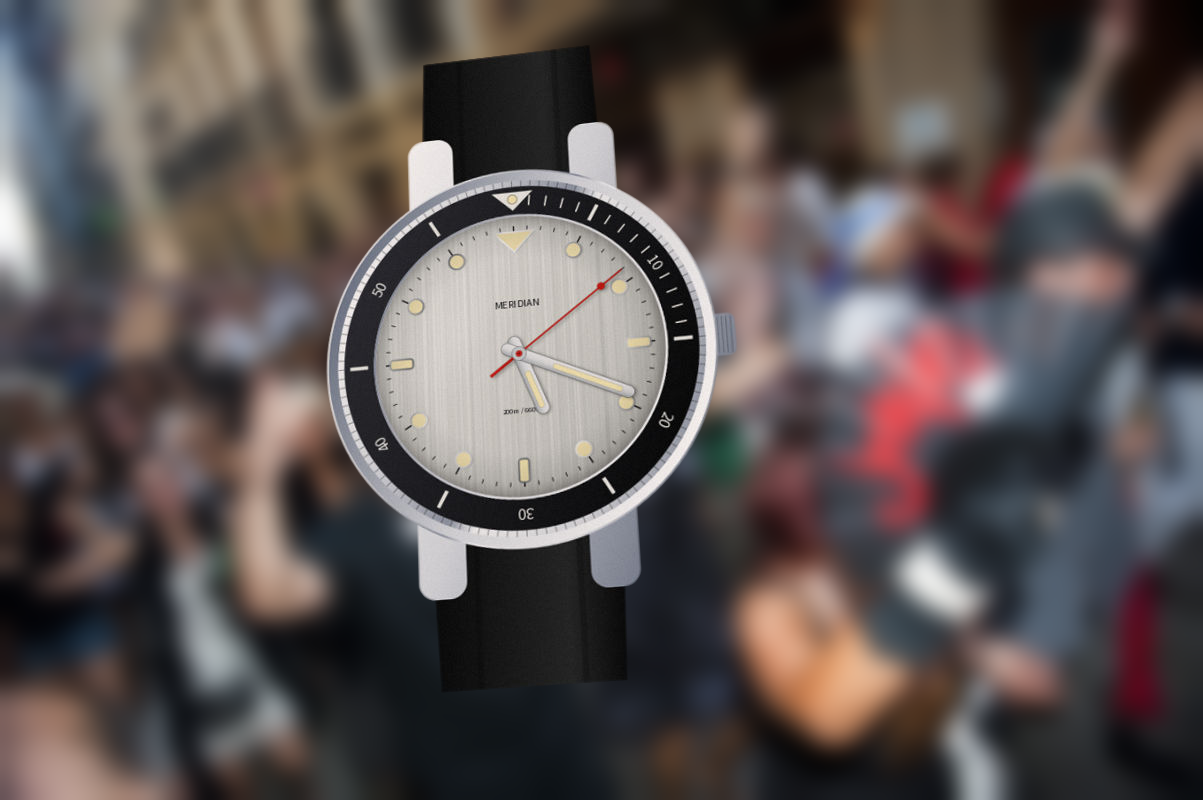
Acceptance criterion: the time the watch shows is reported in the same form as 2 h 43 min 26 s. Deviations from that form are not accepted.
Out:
5 h 19 min 09 s
